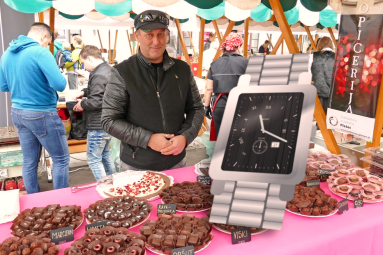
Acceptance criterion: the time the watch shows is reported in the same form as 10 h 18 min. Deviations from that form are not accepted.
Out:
11 h 19 min
